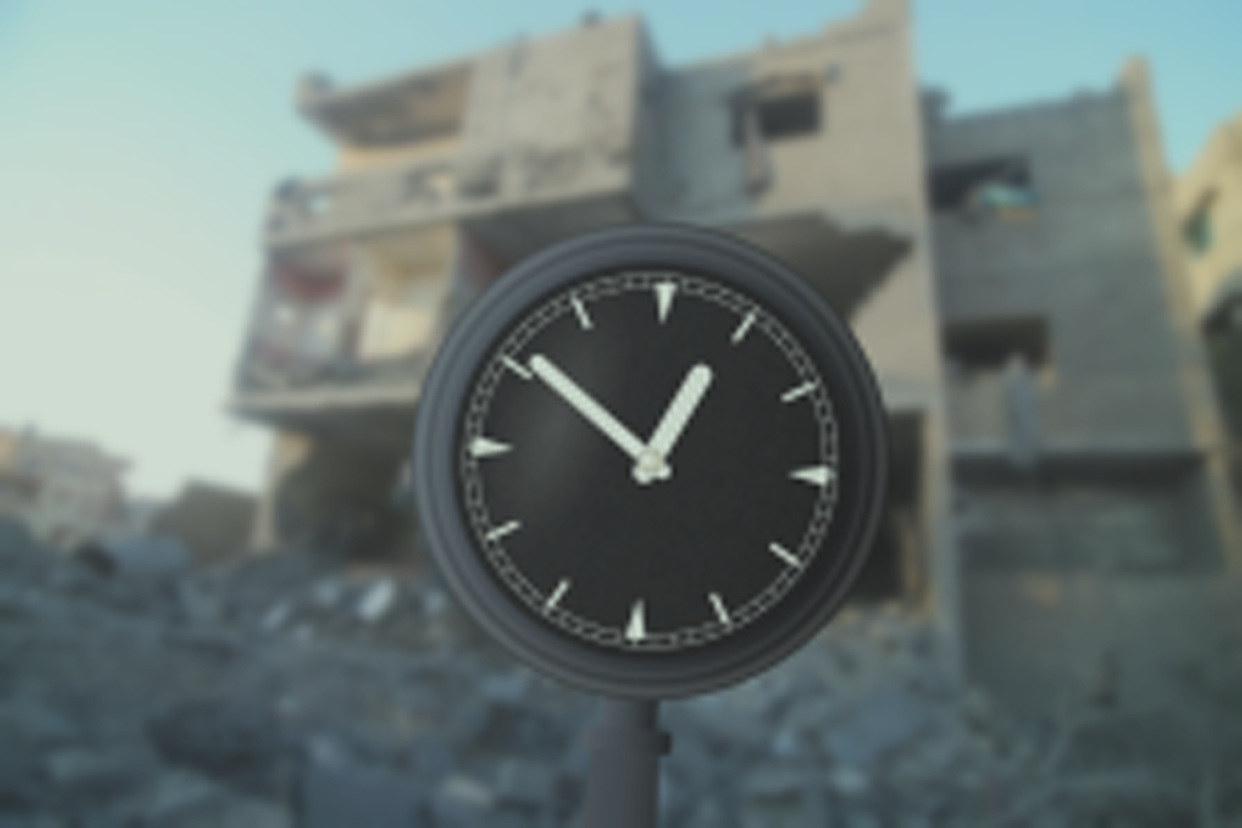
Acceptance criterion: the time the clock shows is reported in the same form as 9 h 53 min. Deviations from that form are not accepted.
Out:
12 h 51 min
